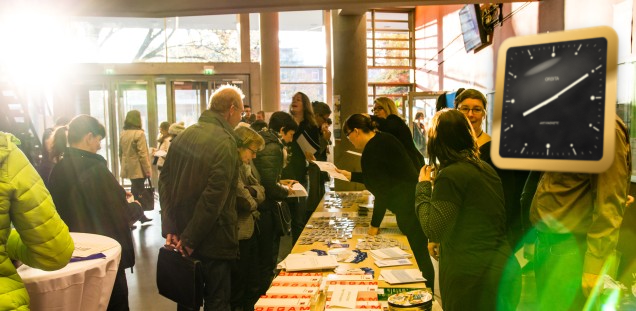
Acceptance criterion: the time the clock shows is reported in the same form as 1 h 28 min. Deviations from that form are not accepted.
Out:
8 h 10 min
